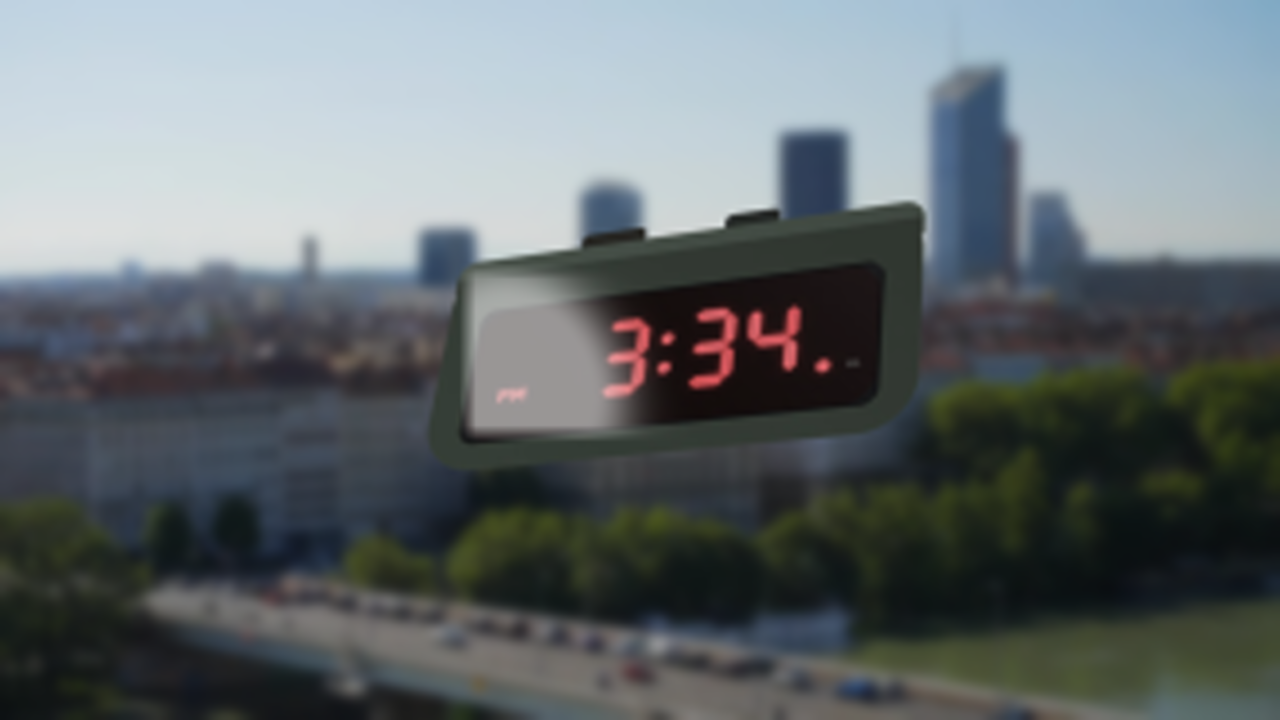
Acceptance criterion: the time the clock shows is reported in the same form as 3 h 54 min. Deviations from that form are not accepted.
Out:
3 h 34 min
